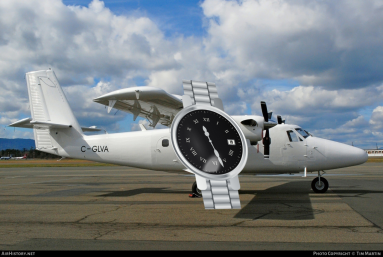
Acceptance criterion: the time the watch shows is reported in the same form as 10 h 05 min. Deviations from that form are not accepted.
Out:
11 h 27 min
